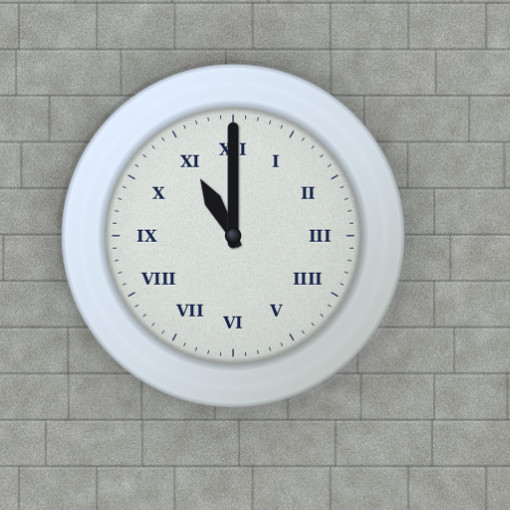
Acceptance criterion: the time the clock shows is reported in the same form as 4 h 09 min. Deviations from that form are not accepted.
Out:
11 h 00 min
